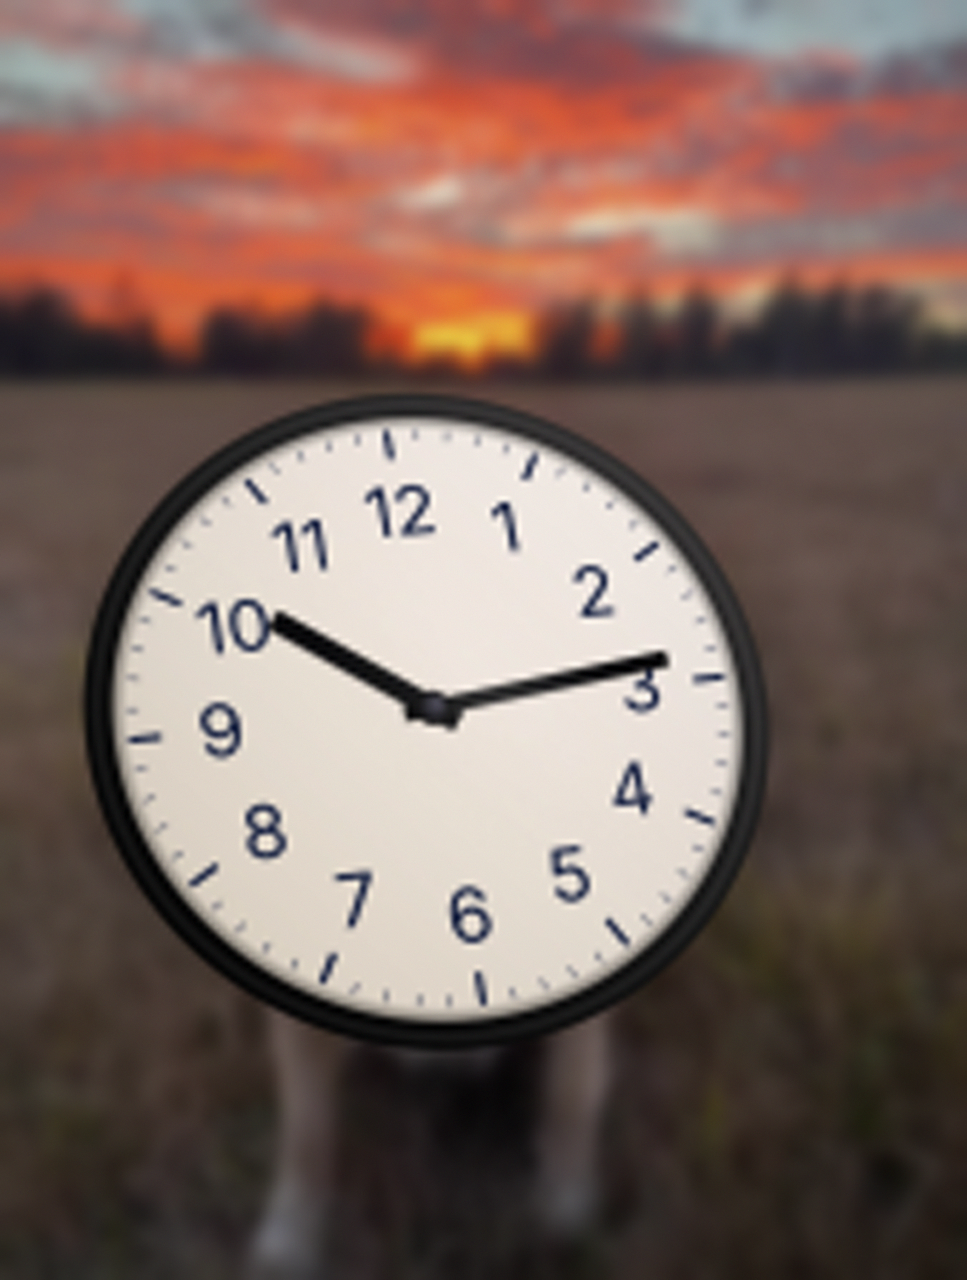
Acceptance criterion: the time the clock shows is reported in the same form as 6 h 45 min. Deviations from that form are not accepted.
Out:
10 h 14 min
